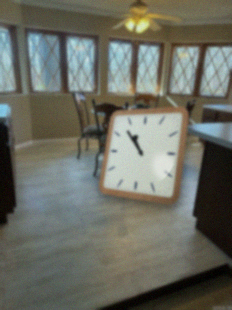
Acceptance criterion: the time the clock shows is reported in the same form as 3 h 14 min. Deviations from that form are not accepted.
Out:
10 h 53 min
